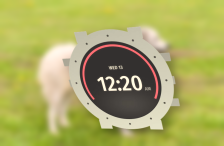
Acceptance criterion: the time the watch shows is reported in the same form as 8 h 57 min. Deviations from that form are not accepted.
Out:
12 h 20 min
